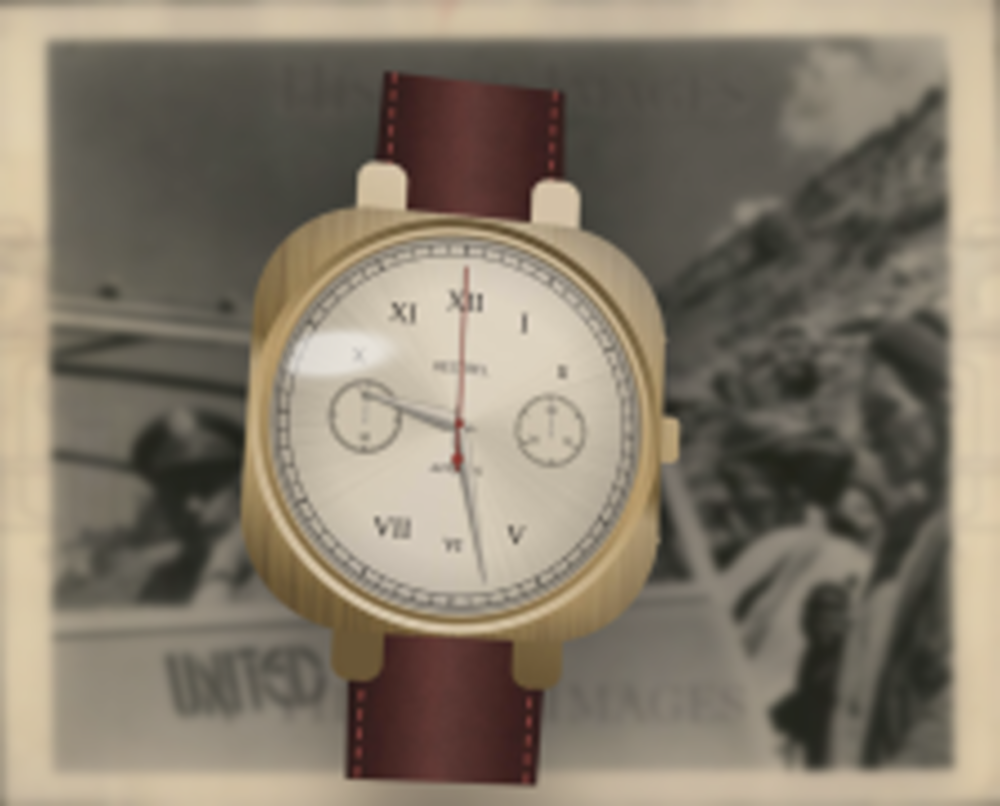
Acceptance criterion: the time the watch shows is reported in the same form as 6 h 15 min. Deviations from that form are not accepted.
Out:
9 h 28 min
